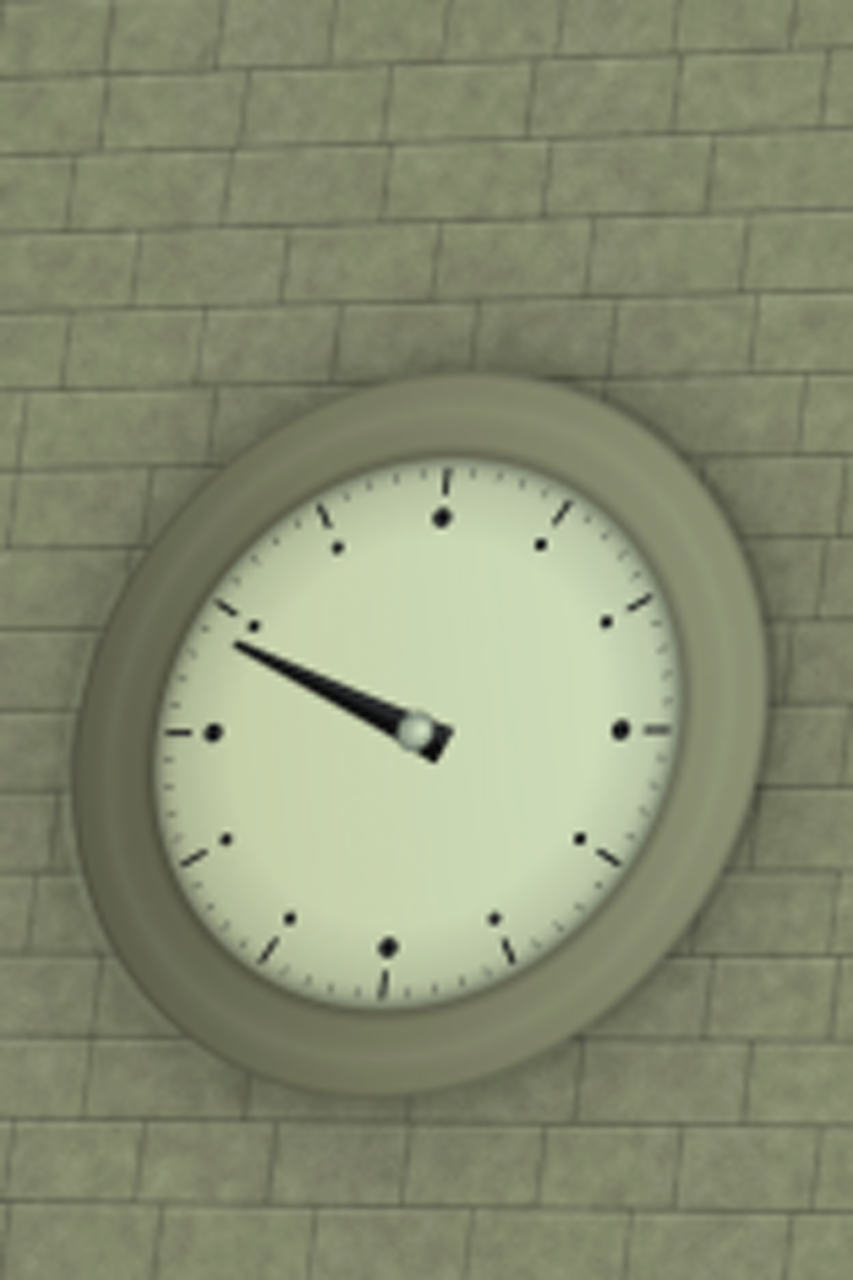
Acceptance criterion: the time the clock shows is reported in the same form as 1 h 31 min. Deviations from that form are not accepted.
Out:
9 h 49 min
